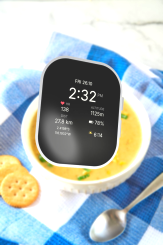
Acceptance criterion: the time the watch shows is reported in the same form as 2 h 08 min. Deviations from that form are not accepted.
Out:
2 h 32 min
